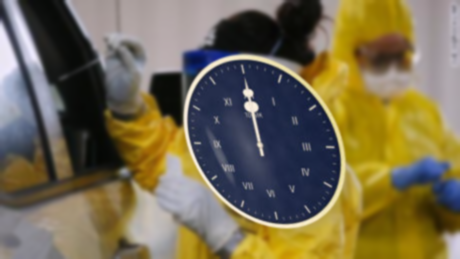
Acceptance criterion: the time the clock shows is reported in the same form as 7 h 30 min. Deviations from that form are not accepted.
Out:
12 h 00 min
